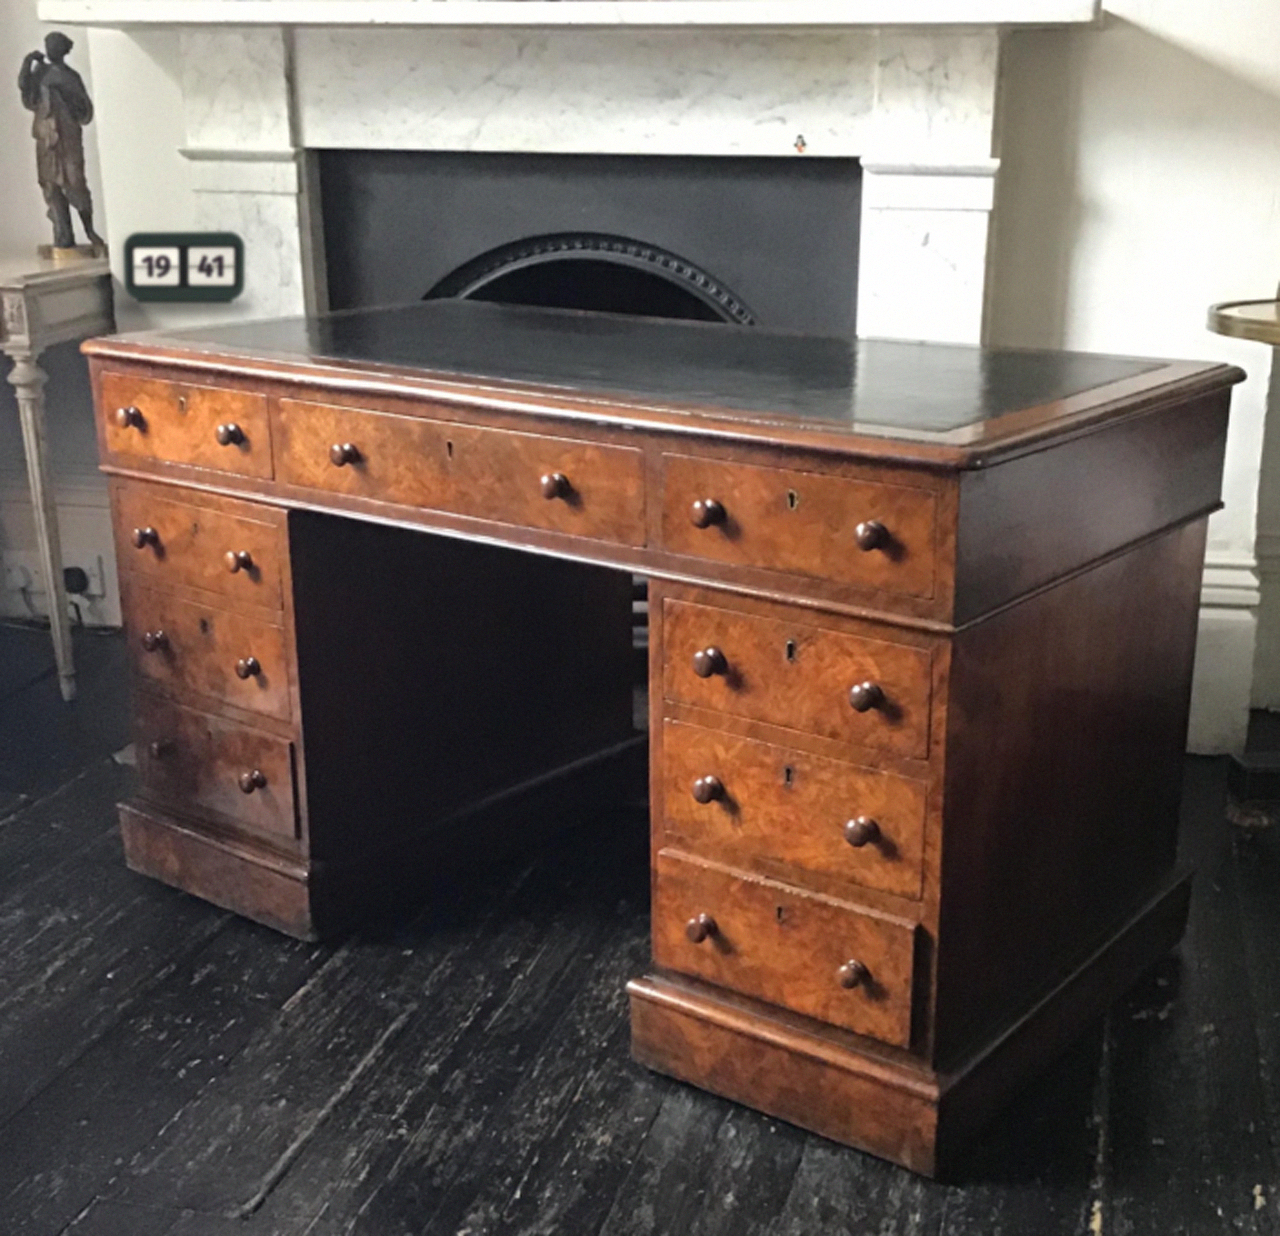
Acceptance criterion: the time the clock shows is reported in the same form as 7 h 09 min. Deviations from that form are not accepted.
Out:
19 h 41 min
